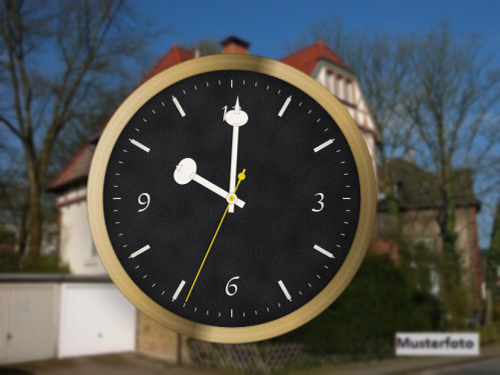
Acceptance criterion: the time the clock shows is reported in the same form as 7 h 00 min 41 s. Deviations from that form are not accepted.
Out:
10 h 00 min 34 s
